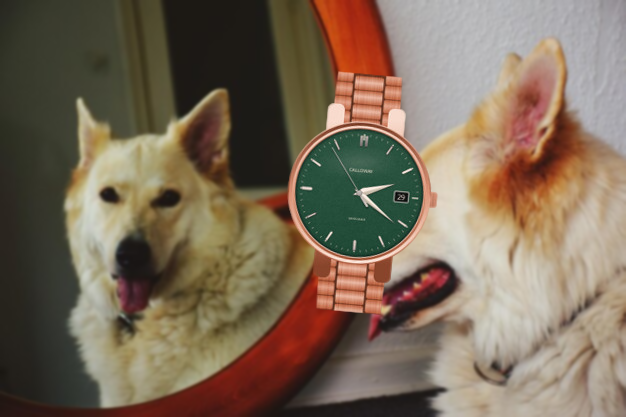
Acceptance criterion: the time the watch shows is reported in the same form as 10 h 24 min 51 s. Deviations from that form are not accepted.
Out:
2 h 20 min 54 s
